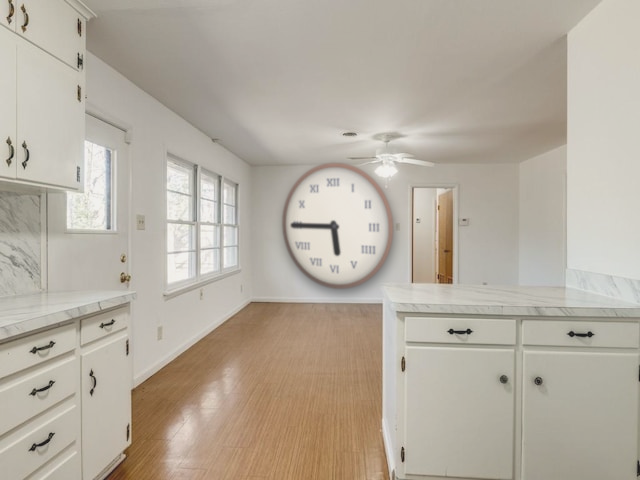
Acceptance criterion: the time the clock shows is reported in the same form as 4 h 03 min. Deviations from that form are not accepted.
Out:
5 h 45 min
